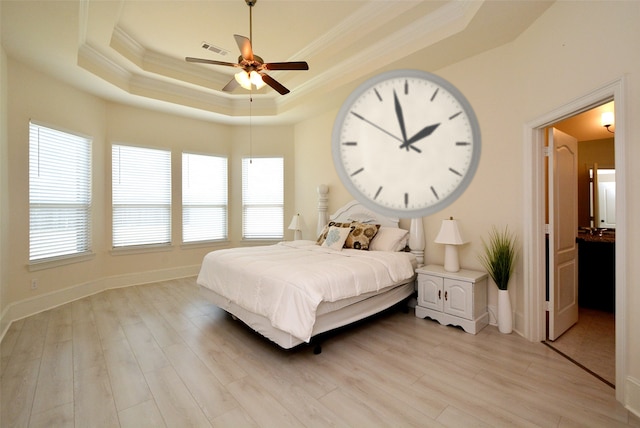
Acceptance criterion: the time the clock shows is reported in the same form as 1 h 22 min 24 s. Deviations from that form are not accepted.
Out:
1 h 57 min 50 s
